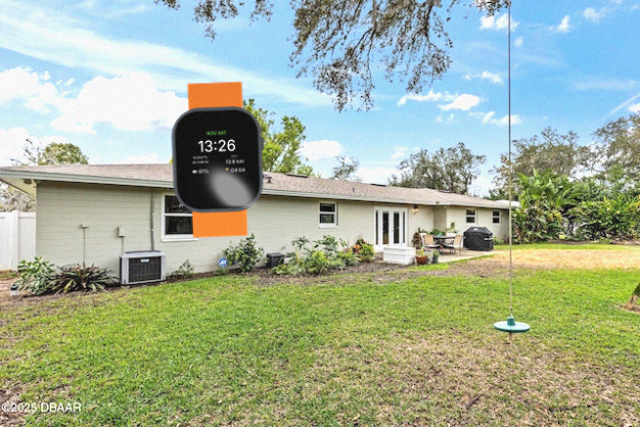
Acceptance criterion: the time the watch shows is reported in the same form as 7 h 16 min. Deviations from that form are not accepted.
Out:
13 h 26 min
